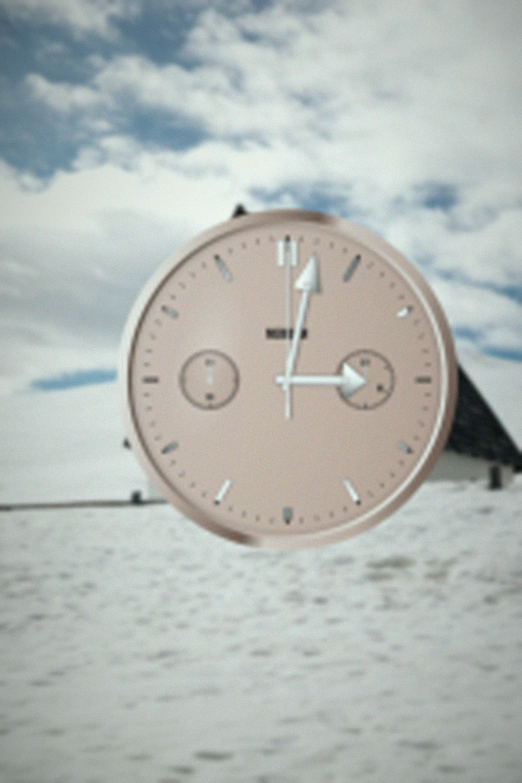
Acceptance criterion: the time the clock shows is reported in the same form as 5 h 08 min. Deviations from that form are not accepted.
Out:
3 h 02 min
